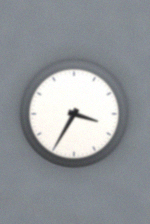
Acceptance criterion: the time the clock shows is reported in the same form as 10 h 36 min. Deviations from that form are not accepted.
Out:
3 h 35 min
